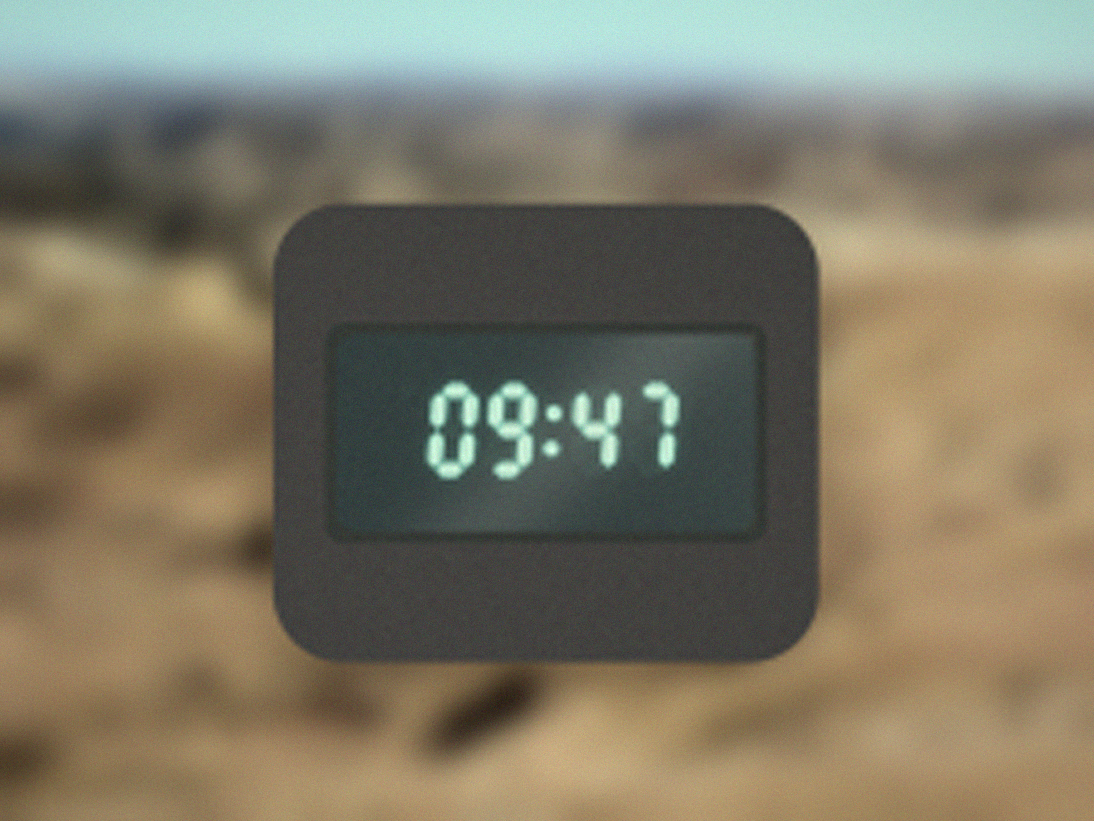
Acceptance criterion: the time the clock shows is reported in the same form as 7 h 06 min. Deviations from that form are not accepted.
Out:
9 h 47 min
